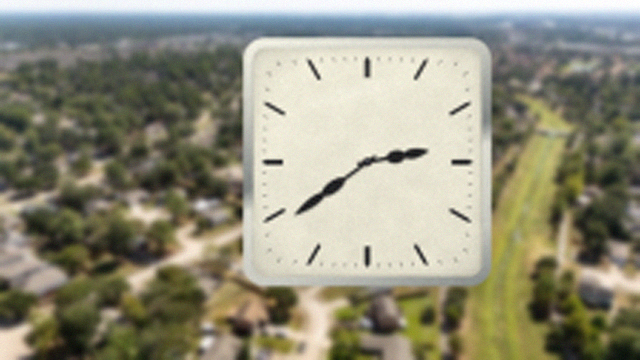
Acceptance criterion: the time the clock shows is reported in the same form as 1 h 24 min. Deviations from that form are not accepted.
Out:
2 h 39 min
